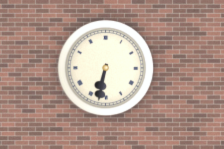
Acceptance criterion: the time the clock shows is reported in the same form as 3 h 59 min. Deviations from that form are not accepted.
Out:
6 h 32 min
